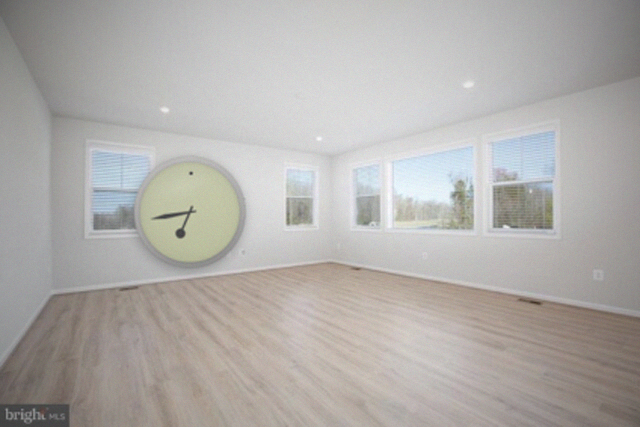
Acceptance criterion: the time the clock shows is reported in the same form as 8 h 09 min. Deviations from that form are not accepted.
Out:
6 h 43 min
